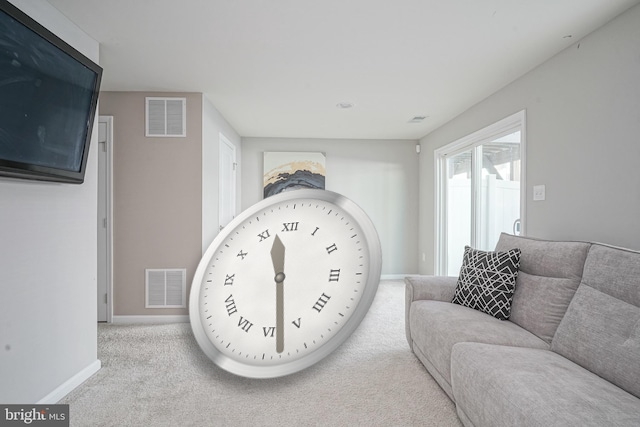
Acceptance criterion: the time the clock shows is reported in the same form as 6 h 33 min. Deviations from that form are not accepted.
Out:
11 h 28 min
